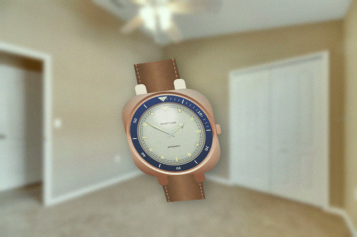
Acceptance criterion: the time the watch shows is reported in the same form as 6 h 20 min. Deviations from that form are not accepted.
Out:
1 h 51 min
